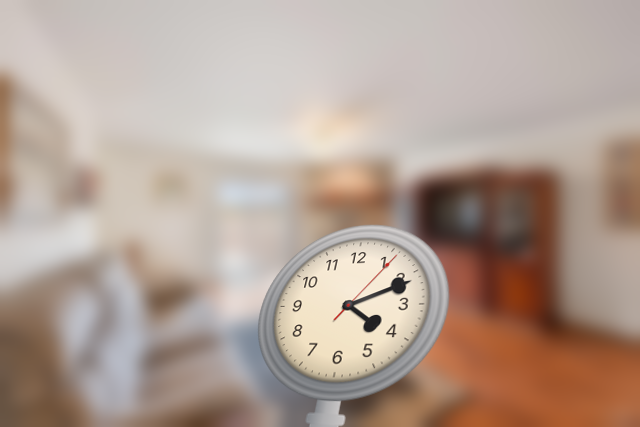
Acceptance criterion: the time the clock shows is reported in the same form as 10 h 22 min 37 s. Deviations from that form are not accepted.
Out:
4 h 11 min 06 s
